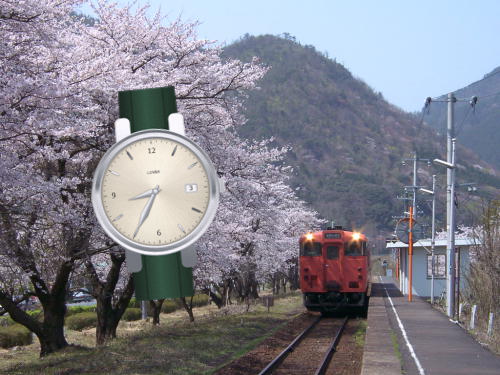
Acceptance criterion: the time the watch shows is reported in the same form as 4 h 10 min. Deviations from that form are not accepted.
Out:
8 h 35 min
